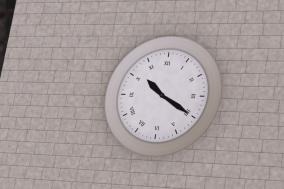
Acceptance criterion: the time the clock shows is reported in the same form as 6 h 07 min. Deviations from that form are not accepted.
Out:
10 h 20 min
